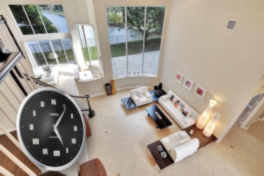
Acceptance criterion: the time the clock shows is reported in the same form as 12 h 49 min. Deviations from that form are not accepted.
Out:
5 h 06 min
